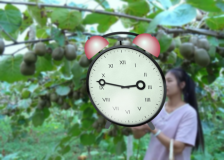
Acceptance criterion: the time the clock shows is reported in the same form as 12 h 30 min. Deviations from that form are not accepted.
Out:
2 h 47 min
